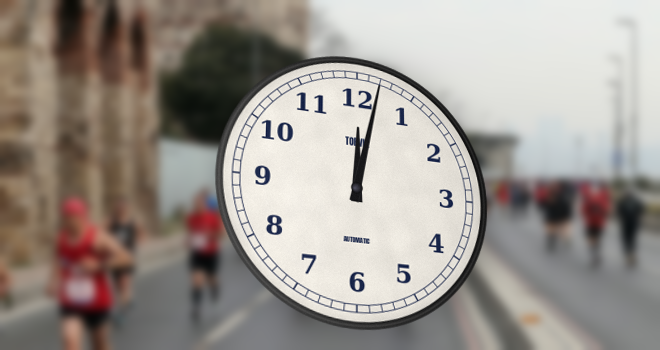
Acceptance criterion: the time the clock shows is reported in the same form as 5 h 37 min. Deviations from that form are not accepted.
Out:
12 h 02 min
